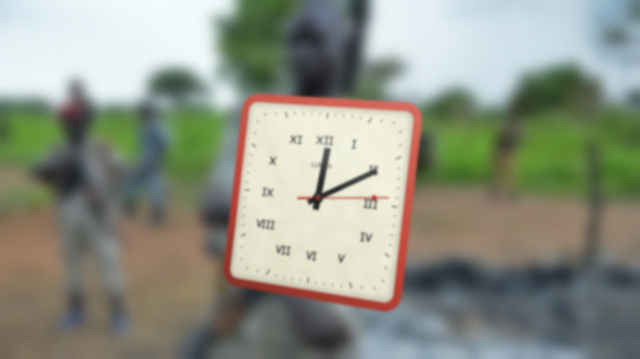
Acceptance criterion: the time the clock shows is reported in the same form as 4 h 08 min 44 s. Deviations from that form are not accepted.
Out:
12 h 10 min 14 s
